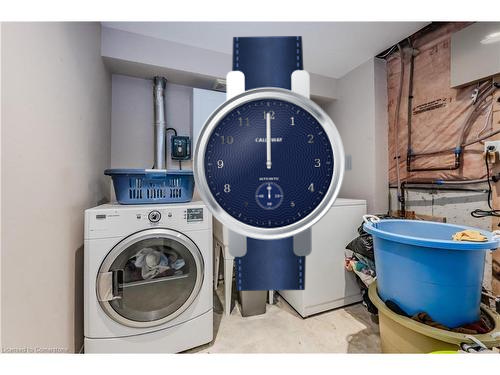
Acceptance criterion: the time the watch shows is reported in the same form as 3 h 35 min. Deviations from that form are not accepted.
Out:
12 h 00 min
